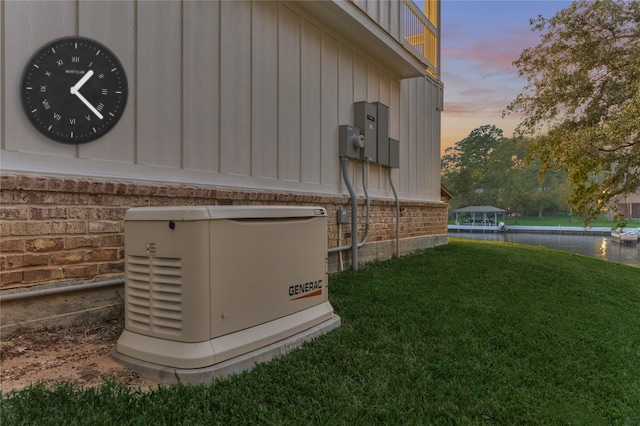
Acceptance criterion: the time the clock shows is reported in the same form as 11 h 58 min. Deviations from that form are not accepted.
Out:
1 h 22 min
